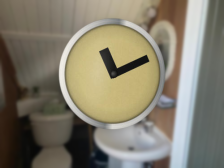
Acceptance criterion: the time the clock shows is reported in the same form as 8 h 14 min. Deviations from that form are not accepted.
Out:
11 h 11 min
